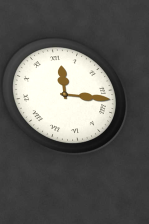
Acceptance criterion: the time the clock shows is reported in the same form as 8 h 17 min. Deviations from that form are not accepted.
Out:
12 h 17 min
